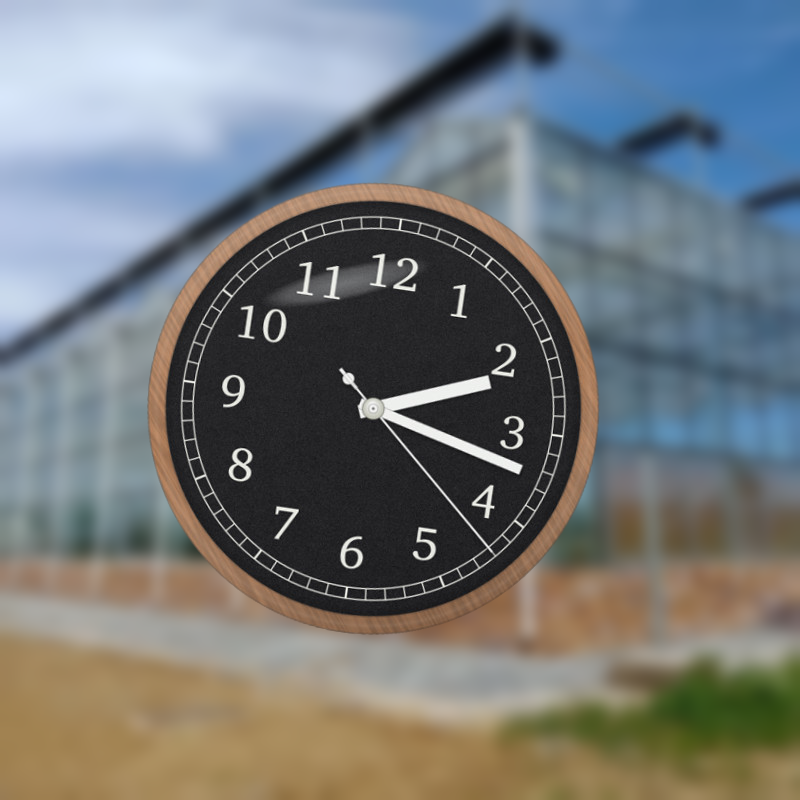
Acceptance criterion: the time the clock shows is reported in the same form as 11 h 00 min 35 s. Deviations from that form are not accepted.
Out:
2 h 17 min 22 s
